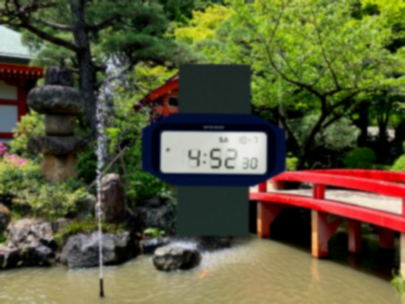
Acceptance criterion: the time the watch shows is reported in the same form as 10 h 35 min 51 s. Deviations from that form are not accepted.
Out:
4 h 52 min 30 s
